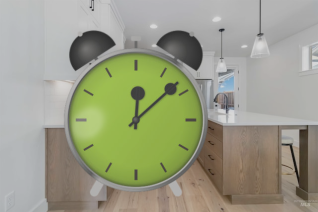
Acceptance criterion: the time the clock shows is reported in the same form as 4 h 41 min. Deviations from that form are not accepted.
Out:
12 h 08 min
